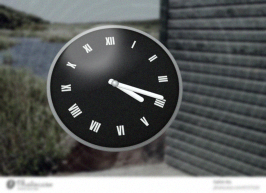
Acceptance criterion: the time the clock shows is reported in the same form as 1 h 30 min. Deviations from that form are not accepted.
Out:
4 h 19 min
